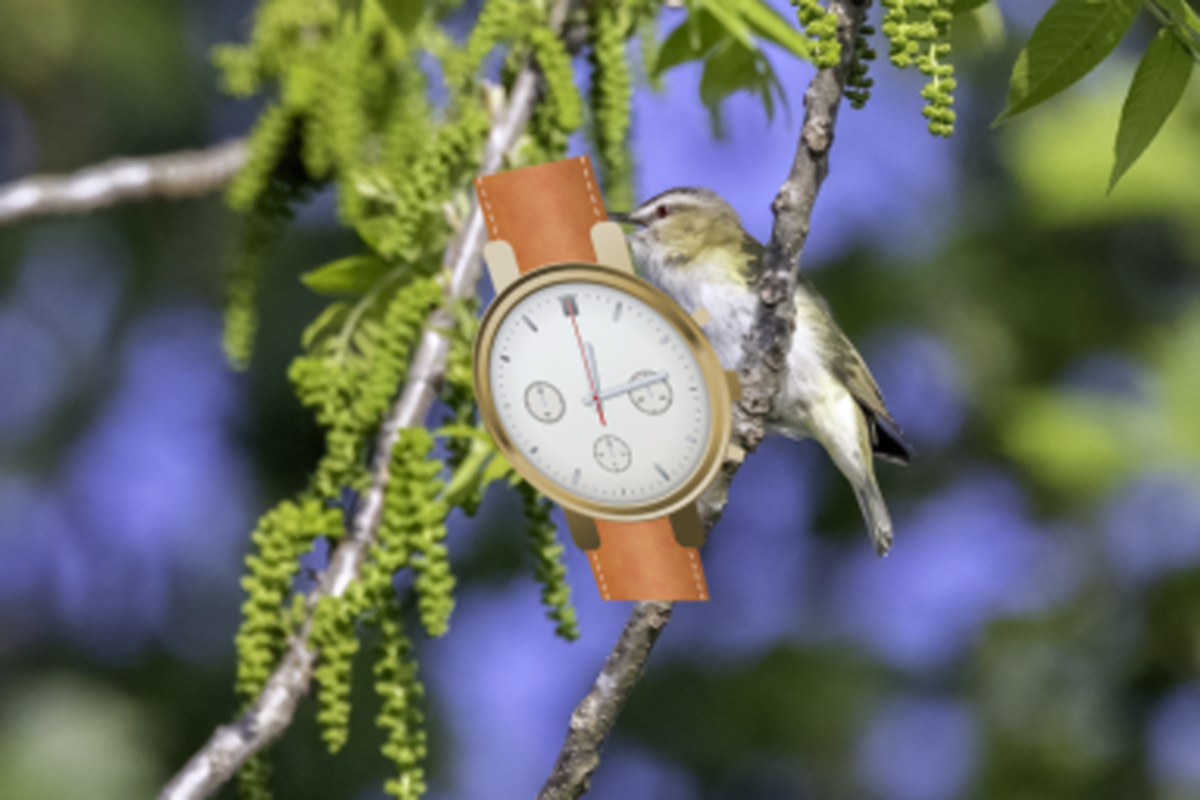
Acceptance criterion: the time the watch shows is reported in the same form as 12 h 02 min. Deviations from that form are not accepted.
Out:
12 h 13 min
